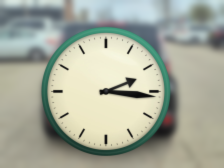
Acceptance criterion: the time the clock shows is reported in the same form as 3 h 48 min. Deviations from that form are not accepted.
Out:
2 h 16 min
